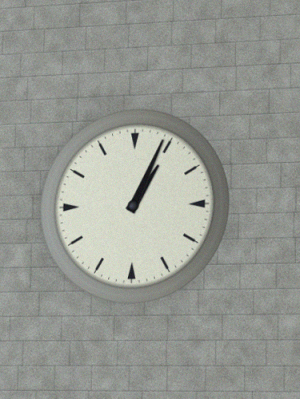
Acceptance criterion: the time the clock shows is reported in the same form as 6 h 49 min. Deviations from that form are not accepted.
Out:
1 h 04 min
